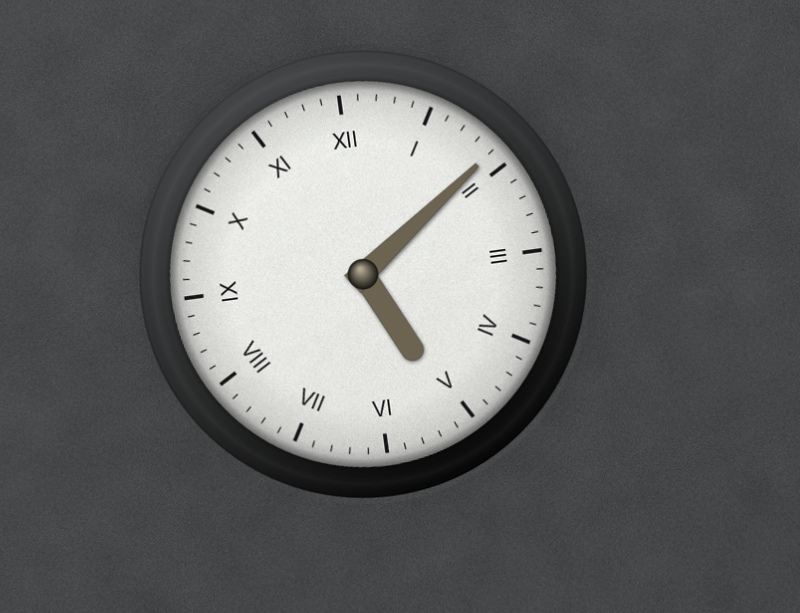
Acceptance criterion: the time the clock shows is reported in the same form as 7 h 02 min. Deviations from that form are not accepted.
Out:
5 h 09 min
